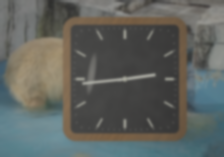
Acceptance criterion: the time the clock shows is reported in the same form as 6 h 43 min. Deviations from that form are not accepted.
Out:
2 h 44 min
